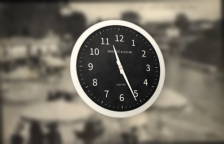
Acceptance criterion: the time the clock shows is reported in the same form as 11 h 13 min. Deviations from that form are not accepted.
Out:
11 h 26 min
